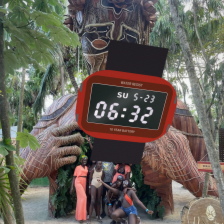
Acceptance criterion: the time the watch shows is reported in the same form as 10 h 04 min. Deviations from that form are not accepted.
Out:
6 h 32 min
